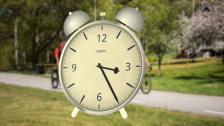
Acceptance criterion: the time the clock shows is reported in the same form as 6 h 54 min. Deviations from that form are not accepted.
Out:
3 h 25 min
